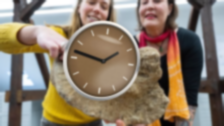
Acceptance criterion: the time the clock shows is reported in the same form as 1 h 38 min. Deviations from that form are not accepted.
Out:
1 h 47 min
